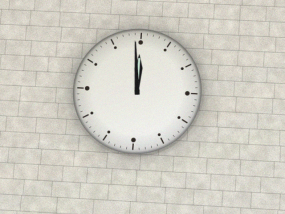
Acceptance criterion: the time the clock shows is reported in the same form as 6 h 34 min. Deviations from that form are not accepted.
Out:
11 h 59 min
